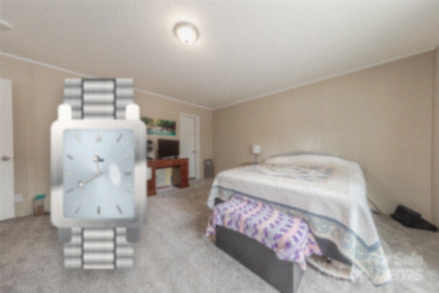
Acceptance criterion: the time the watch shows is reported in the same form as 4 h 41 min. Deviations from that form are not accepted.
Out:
11 h 40 min
